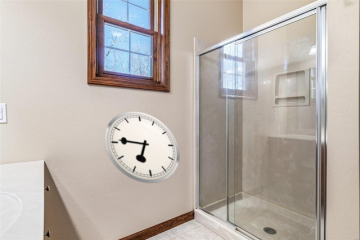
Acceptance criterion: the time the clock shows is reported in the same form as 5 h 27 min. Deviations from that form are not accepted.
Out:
6 h 46 min
